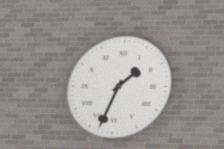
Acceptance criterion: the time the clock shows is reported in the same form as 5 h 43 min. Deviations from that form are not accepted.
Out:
1 h 33 min
